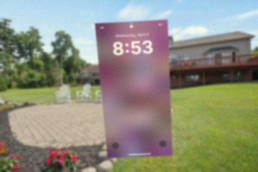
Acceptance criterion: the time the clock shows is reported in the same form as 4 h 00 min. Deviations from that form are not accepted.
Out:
8 h 53 min
